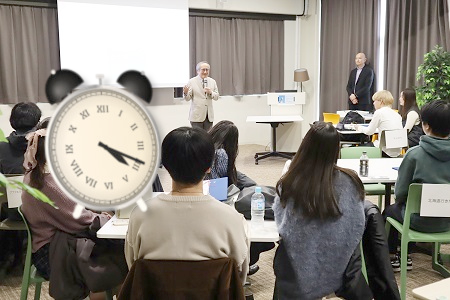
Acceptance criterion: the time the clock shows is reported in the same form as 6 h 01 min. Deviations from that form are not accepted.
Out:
4 h 19 min
